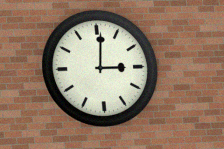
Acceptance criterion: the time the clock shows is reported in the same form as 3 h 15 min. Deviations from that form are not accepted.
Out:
3 h 01 min
